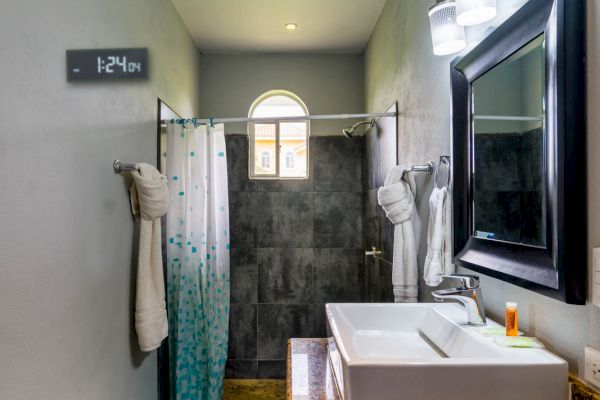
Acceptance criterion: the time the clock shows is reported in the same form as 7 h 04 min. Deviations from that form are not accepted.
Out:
1 h 24 min
